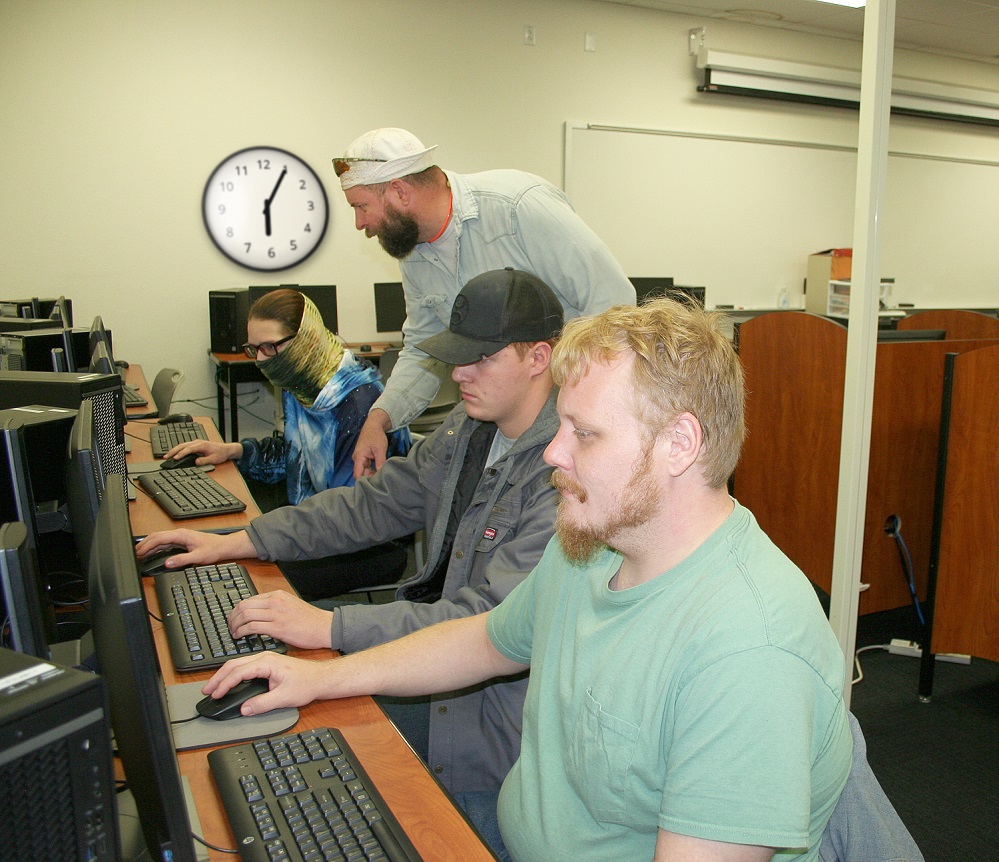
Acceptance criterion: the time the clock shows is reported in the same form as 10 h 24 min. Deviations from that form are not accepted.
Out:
6 h 05 min
